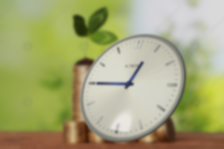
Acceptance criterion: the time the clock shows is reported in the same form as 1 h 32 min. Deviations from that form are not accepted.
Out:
12 h 45 min
